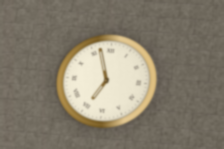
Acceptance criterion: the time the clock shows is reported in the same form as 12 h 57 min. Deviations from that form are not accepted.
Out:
6 h 57 min
